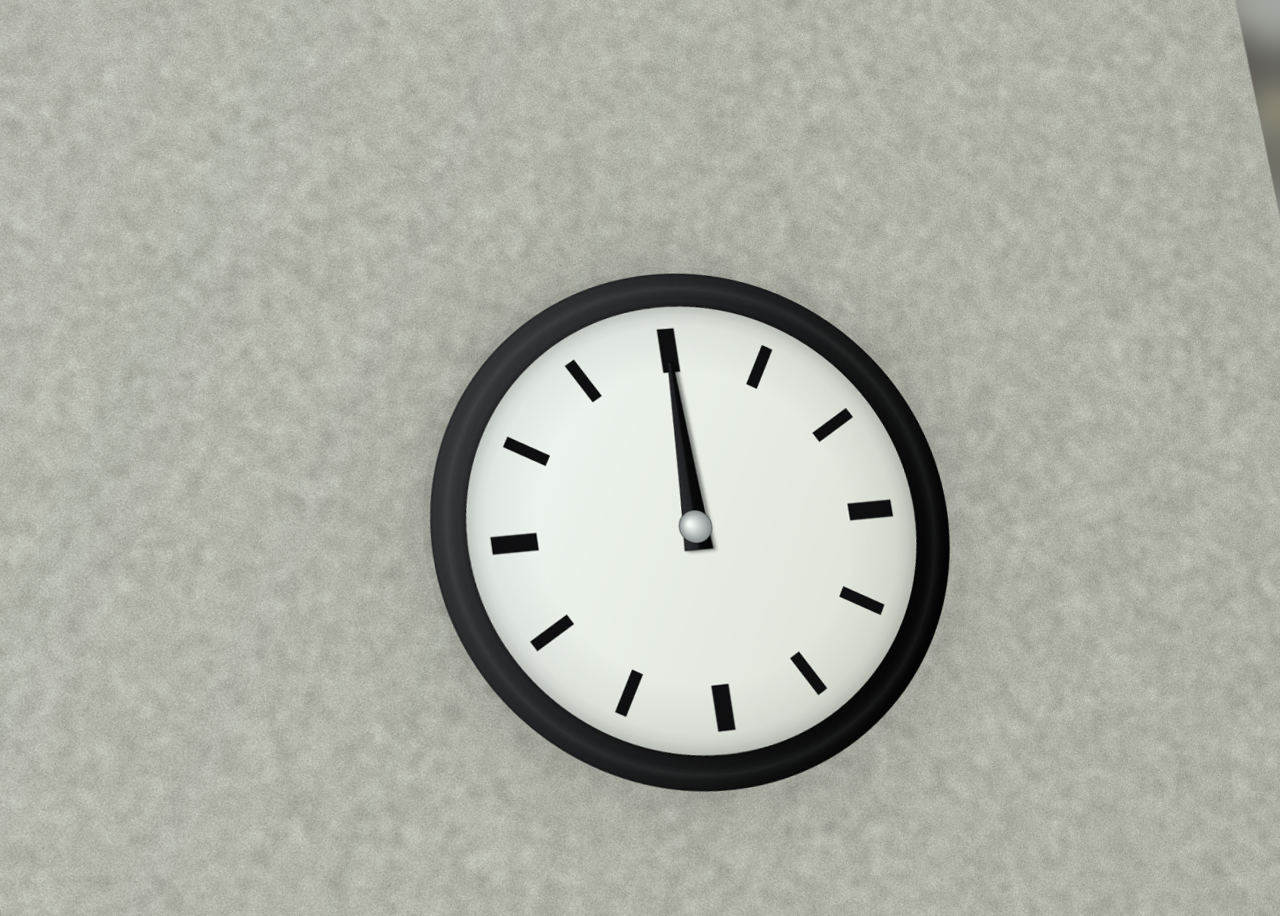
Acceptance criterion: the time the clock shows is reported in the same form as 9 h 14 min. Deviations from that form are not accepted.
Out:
12 h 00 min
